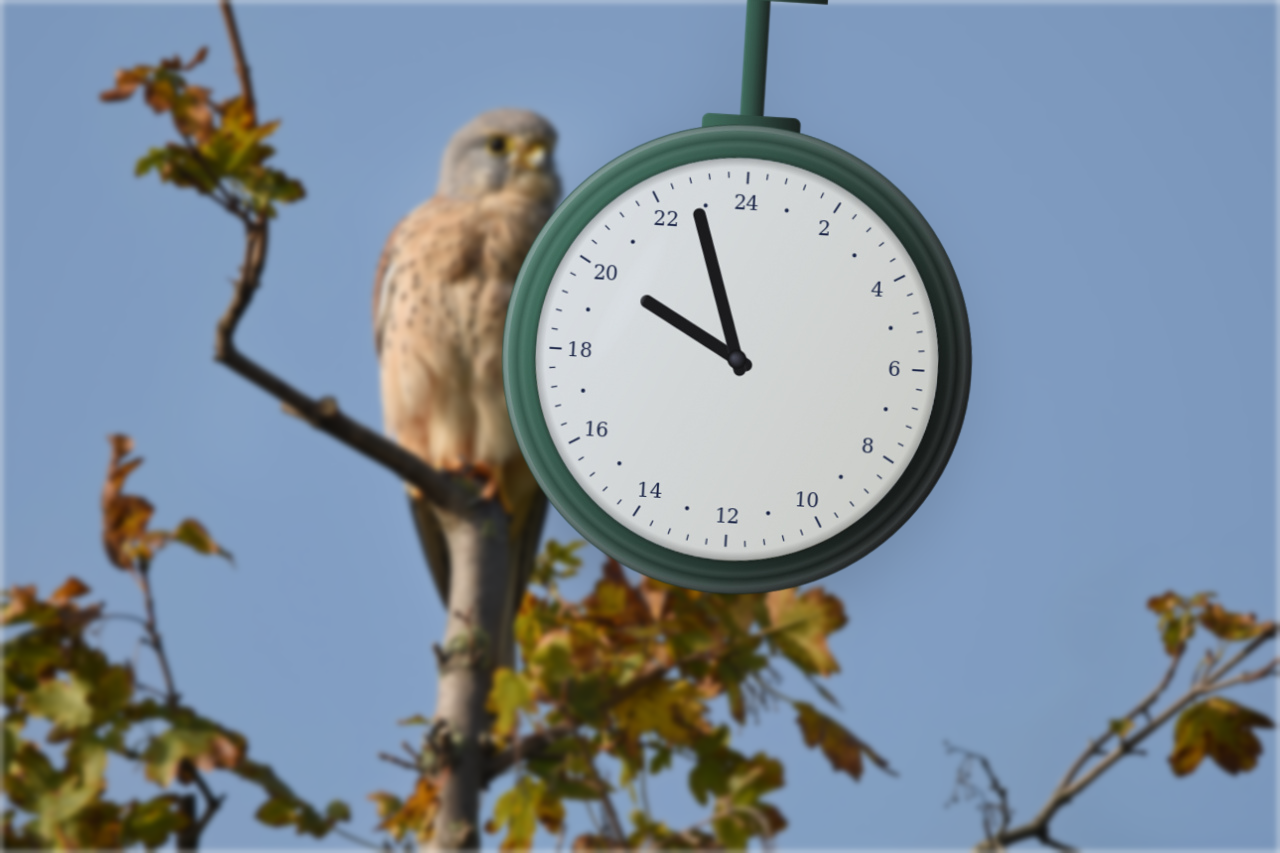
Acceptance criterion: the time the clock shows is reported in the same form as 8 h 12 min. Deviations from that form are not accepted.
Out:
19 h 57 min
